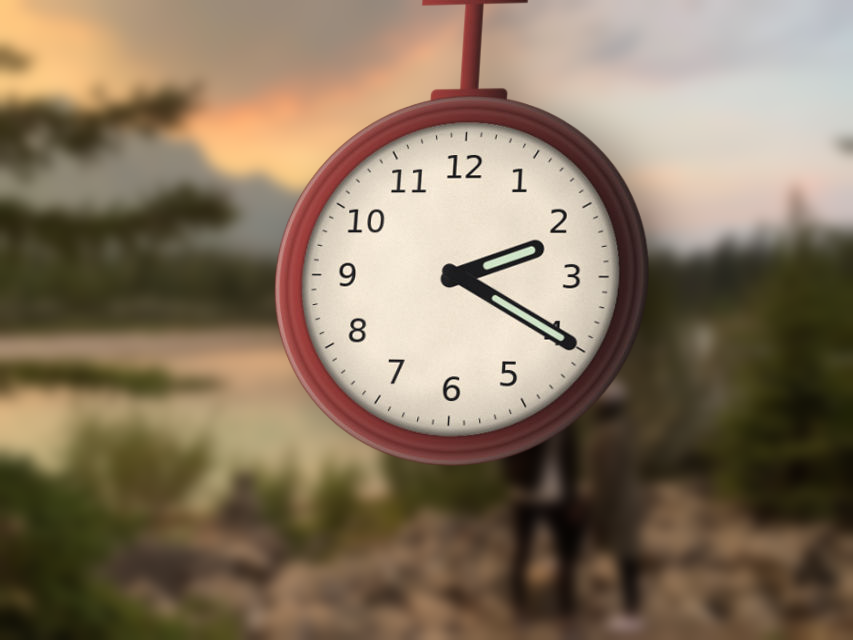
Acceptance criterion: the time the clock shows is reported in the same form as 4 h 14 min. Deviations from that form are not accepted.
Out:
2 h 20 min
